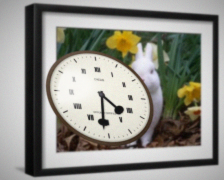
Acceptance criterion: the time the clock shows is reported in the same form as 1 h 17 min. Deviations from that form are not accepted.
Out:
4 h 31 min
